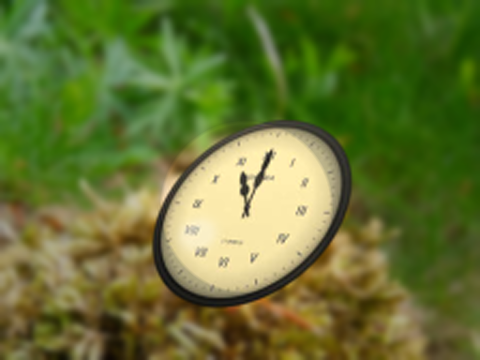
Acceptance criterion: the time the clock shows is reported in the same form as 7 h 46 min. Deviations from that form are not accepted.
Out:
11 h 00 min
